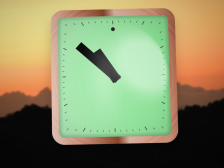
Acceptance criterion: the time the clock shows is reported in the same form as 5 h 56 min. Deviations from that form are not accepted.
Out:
10 h 52 min
